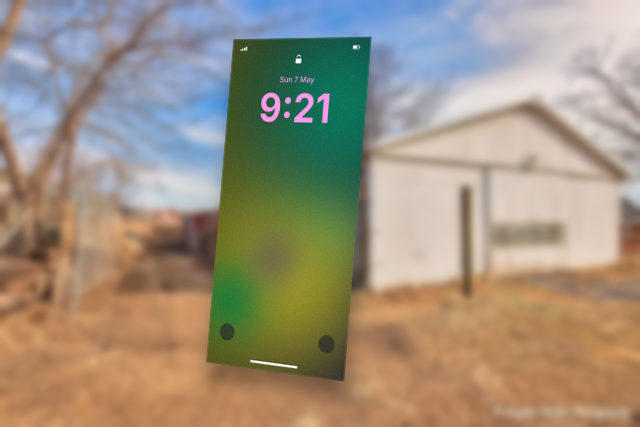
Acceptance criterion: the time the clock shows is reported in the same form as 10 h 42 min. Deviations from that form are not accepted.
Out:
9 h 21 min
